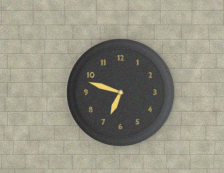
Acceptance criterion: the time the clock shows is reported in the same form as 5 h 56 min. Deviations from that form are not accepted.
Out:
6 h 48 min
